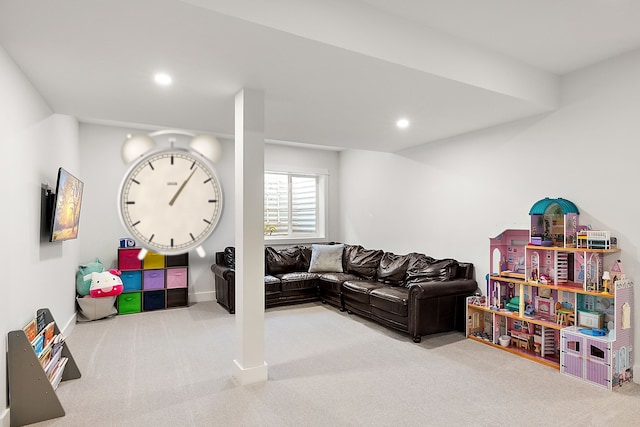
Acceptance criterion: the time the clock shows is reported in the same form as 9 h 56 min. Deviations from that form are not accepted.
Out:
1 h 06 min
